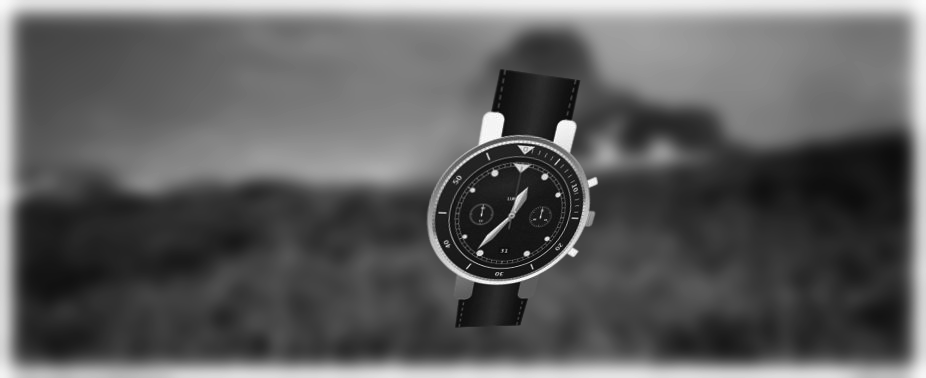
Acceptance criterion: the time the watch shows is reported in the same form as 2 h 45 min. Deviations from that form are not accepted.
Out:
12 h 36 min
